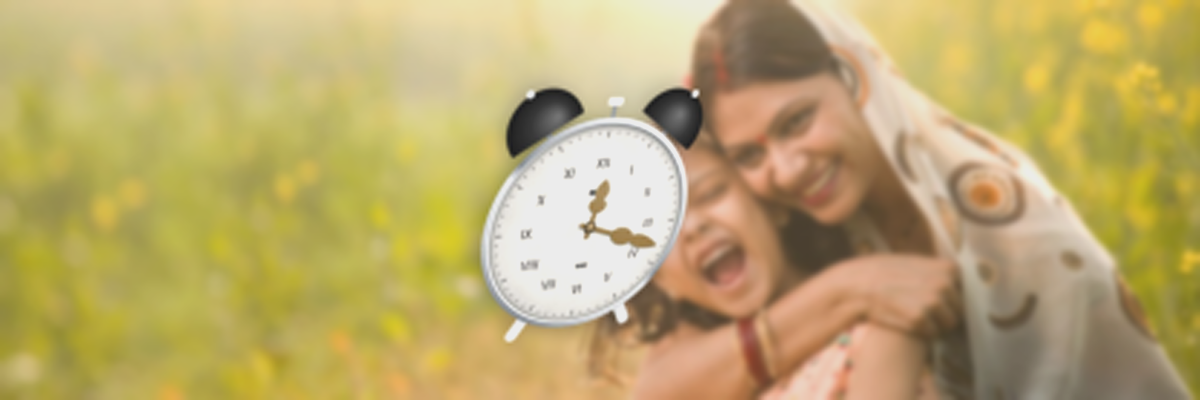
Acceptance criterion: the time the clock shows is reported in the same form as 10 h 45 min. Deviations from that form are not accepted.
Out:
12 h 18 min
